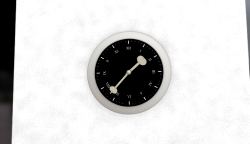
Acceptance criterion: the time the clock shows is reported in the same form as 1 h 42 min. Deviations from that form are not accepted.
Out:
1 h 37 min
